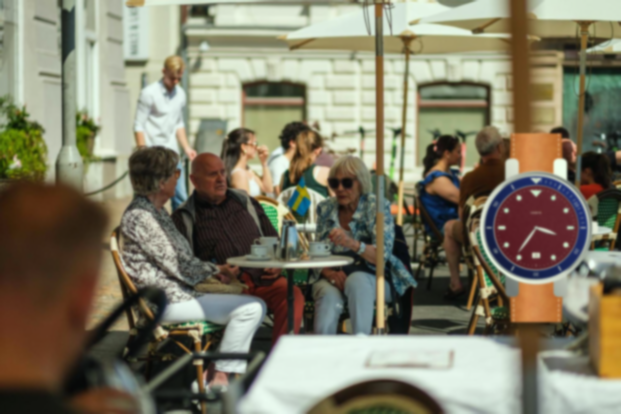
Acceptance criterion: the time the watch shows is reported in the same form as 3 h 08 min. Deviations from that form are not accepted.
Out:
3 h 36 min
